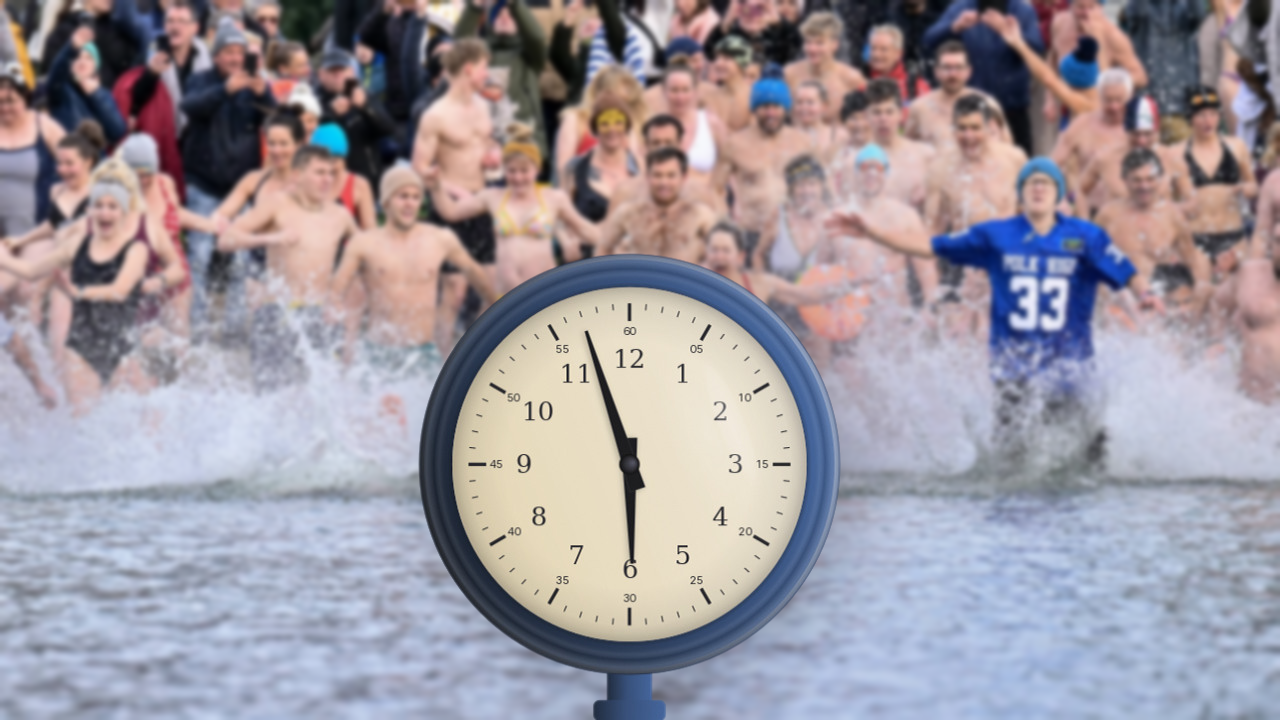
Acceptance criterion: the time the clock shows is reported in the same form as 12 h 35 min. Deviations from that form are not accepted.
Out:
5 h 57 min
